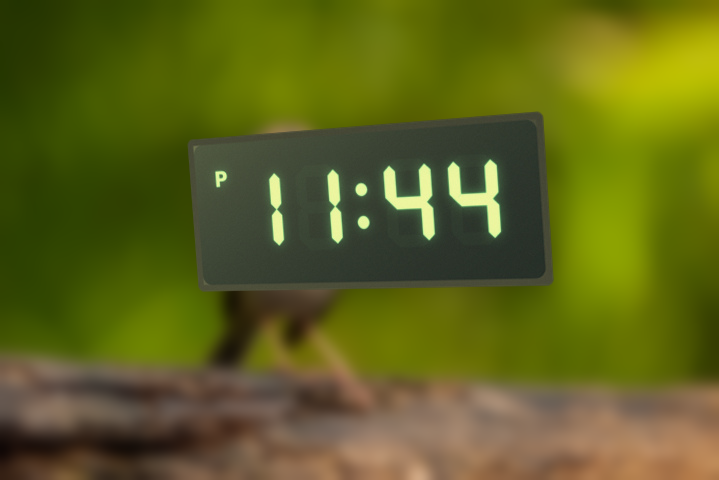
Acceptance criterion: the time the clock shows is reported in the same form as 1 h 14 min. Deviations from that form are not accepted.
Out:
11 h 44 min
